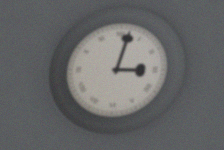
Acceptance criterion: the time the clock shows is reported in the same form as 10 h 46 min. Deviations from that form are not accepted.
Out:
3 h 02 min
